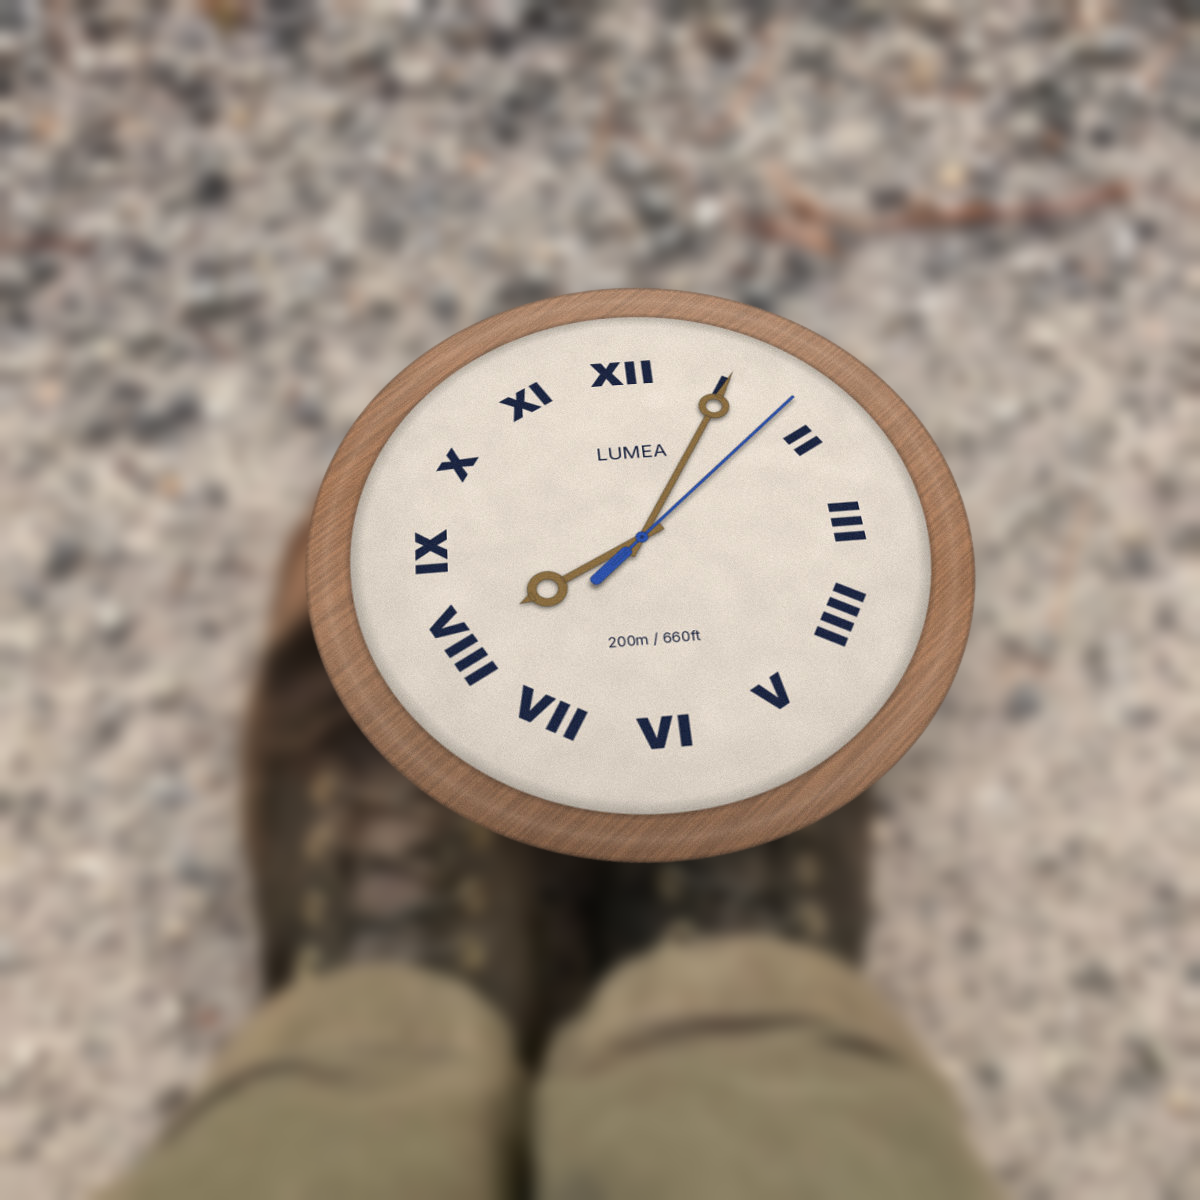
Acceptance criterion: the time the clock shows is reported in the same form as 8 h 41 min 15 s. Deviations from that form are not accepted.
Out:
8 h 05 min 08 s
